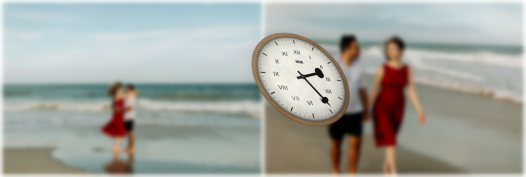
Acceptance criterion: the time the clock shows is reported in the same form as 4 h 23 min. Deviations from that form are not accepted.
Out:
2 h 24 min
